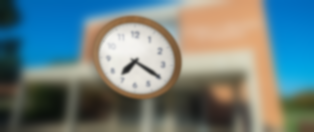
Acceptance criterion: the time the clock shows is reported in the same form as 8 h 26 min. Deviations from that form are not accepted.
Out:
7 h 20 min
